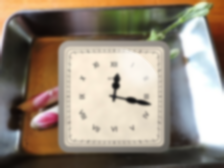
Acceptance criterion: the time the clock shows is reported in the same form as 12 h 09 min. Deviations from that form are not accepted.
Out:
12 h 17 min
